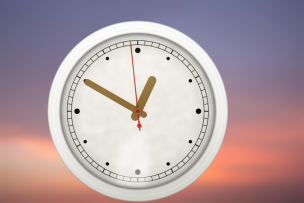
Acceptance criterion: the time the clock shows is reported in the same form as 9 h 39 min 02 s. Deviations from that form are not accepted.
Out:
12 h 49 min 59 s
